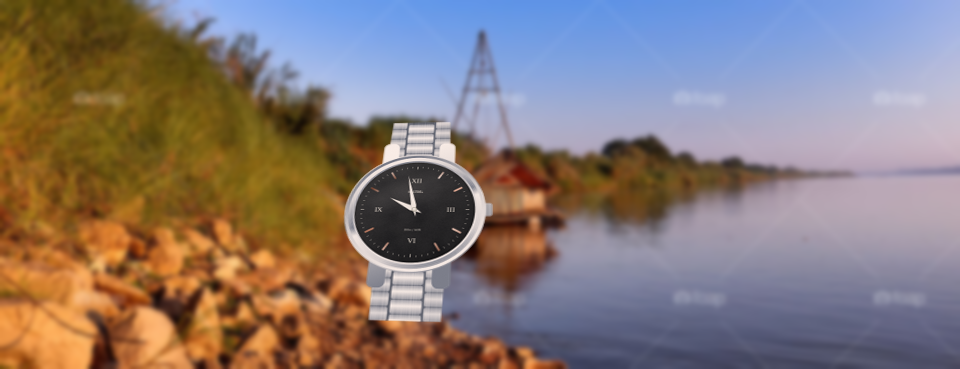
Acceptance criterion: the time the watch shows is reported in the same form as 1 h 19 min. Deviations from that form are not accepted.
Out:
9 h 58 min
